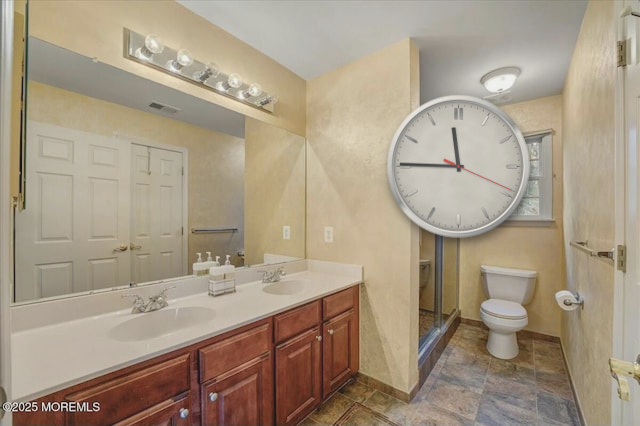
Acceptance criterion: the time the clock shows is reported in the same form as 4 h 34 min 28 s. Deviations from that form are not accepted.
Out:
11 h 45 min 19 s
